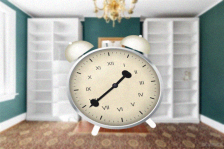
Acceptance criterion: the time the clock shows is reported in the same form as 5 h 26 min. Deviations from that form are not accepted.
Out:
1 h 39 min
